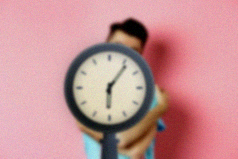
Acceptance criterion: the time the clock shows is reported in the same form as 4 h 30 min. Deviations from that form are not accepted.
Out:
6 h 06 min
